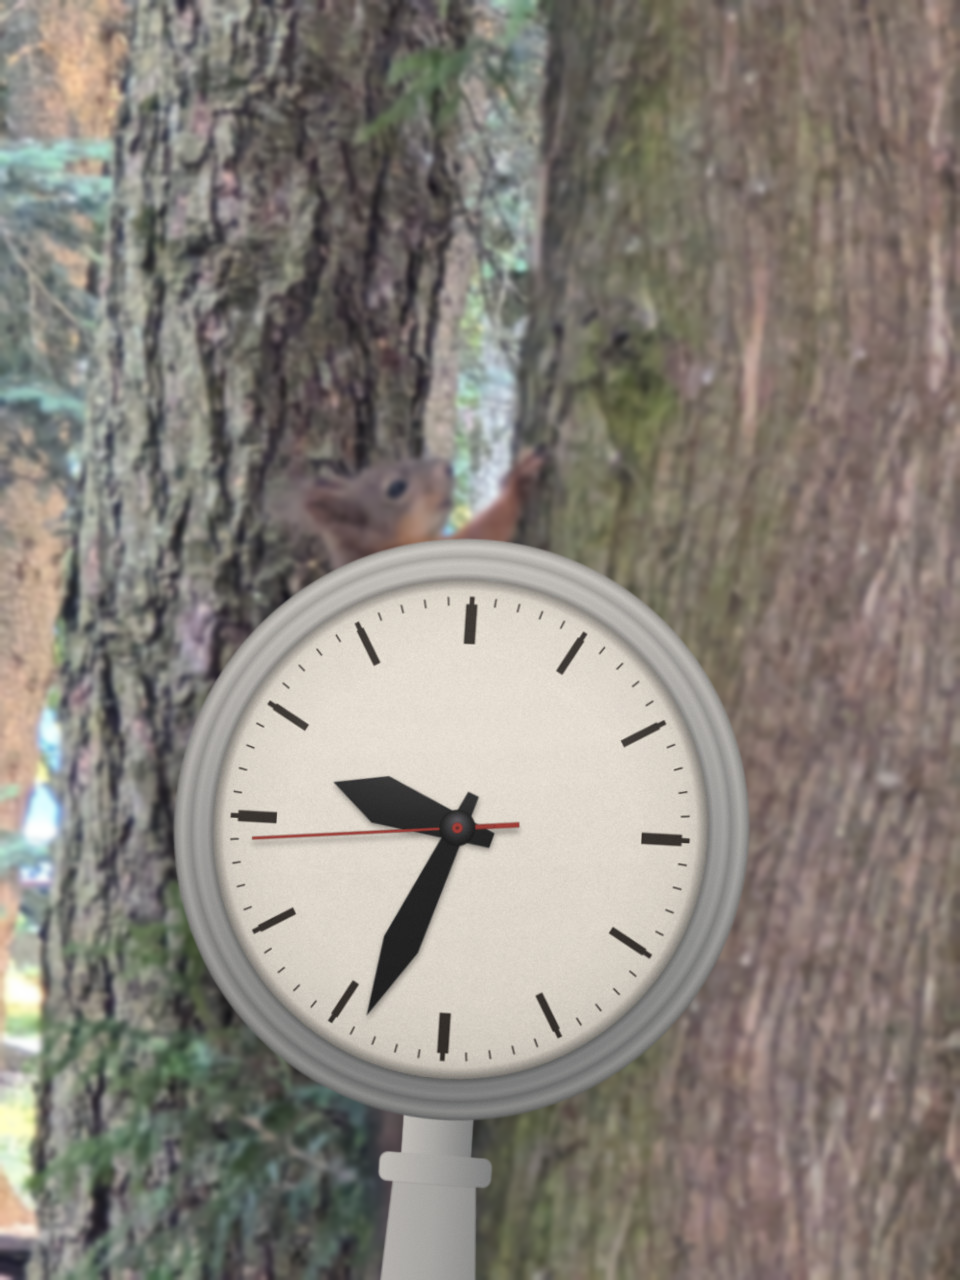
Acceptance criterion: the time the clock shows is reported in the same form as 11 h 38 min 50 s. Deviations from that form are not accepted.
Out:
9 h 33 min 44 s
